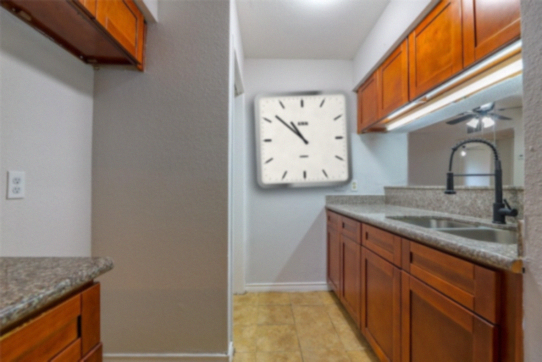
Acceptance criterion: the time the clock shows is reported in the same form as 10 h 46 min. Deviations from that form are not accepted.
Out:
10 h 52 min
